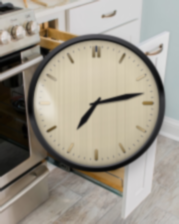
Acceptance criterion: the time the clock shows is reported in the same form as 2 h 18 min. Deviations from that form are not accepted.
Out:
7 h 13 min
